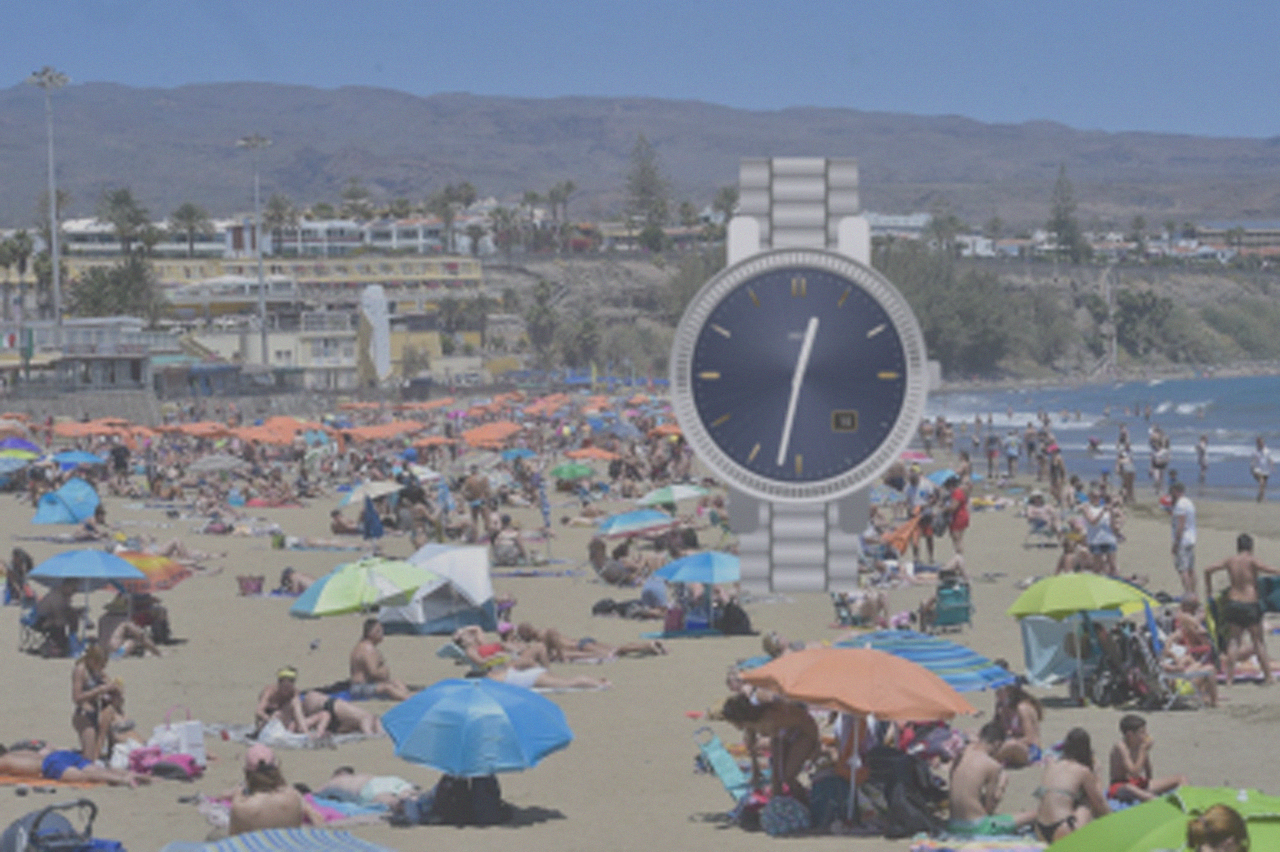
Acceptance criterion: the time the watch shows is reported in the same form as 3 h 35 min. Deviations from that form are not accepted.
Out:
12 h 32 min
